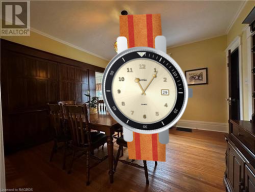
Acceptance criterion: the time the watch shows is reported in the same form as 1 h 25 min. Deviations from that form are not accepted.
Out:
11 h 06 min
